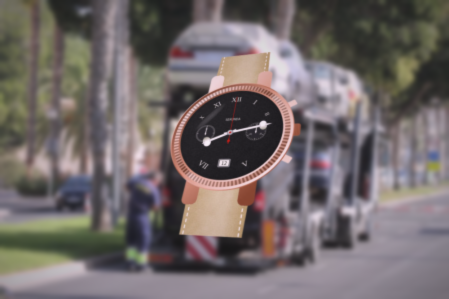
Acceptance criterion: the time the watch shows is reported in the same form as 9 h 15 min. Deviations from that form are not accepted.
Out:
8 h 13 min
